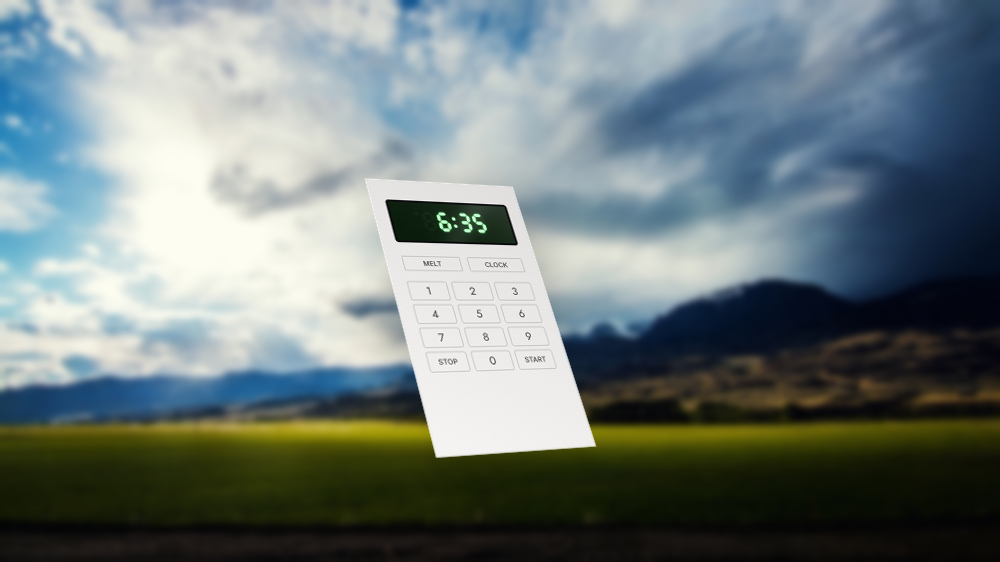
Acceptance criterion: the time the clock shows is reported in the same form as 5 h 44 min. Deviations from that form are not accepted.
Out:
6 h 35 min
